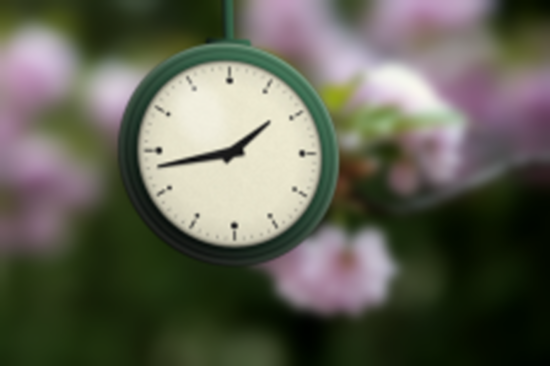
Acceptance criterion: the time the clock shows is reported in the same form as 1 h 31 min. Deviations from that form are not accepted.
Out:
1 h 43 min
